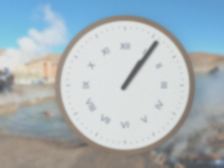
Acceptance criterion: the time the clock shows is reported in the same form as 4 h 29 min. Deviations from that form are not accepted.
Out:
1 h 06 min
